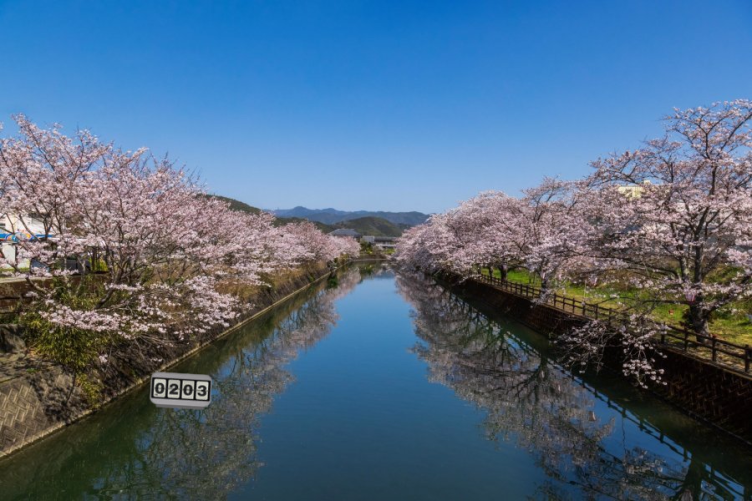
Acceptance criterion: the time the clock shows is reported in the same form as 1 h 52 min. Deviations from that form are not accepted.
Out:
2 h 03 min
